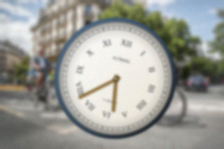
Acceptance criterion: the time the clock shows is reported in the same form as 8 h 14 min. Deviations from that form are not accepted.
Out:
5 h 38 min
